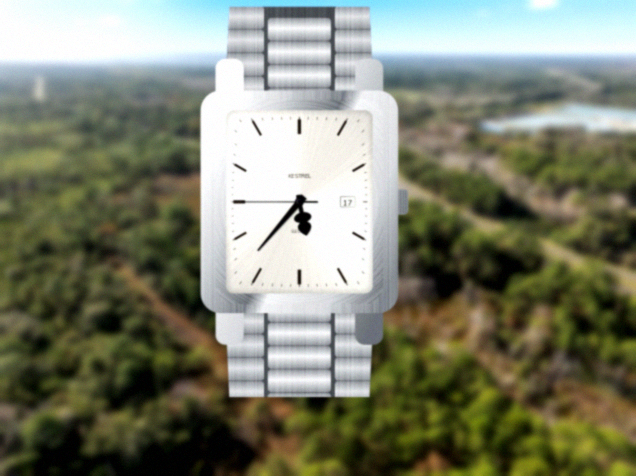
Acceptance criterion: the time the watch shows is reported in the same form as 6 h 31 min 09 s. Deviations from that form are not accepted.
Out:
5 h 36 min 45 s
